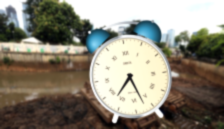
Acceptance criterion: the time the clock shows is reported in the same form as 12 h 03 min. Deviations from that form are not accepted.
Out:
7 h 27 min
